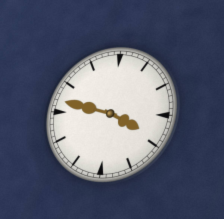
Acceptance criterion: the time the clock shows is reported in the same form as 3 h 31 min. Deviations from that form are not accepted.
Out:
3 h 47 min
